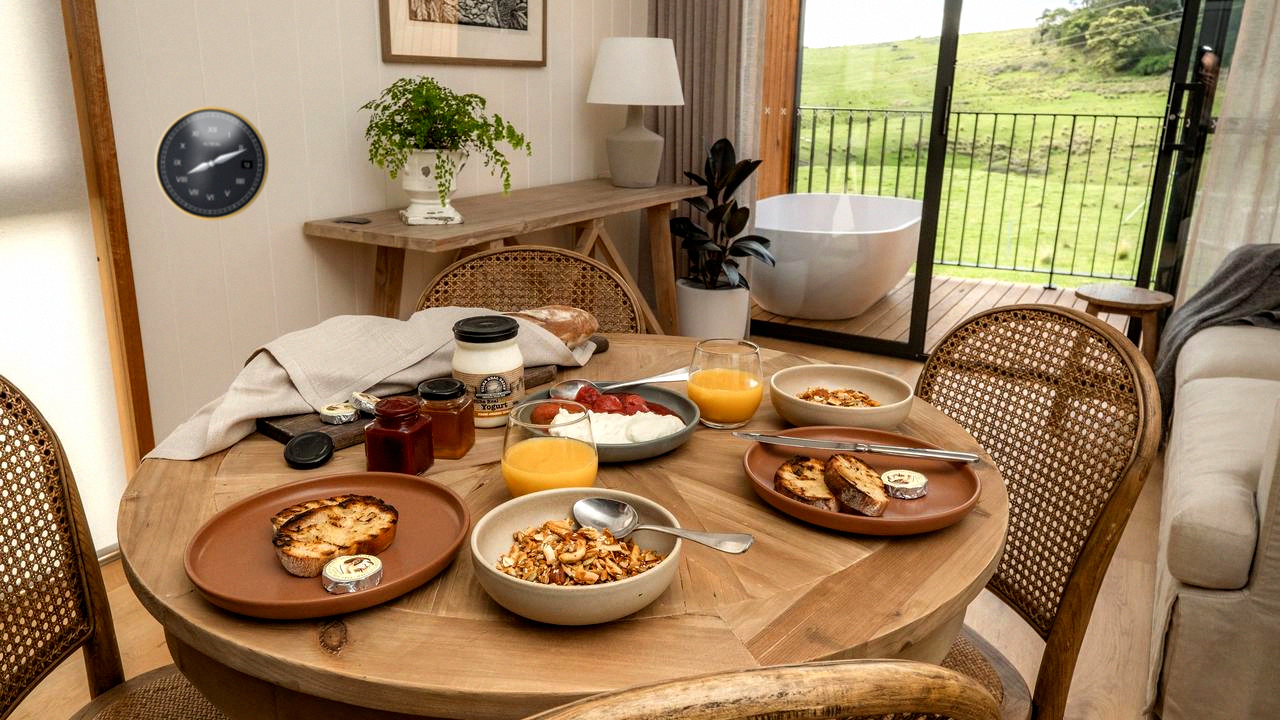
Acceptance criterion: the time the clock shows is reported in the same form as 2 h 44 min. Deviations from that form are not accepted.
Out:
8 h 11 min
